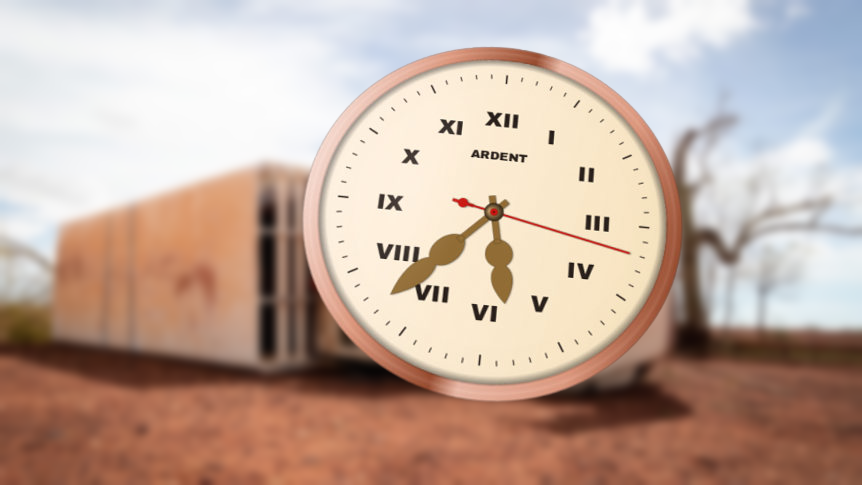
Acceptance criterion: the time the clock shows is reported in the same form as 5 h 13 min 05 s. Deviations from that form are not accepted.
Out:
5 h 37 min 17 s
